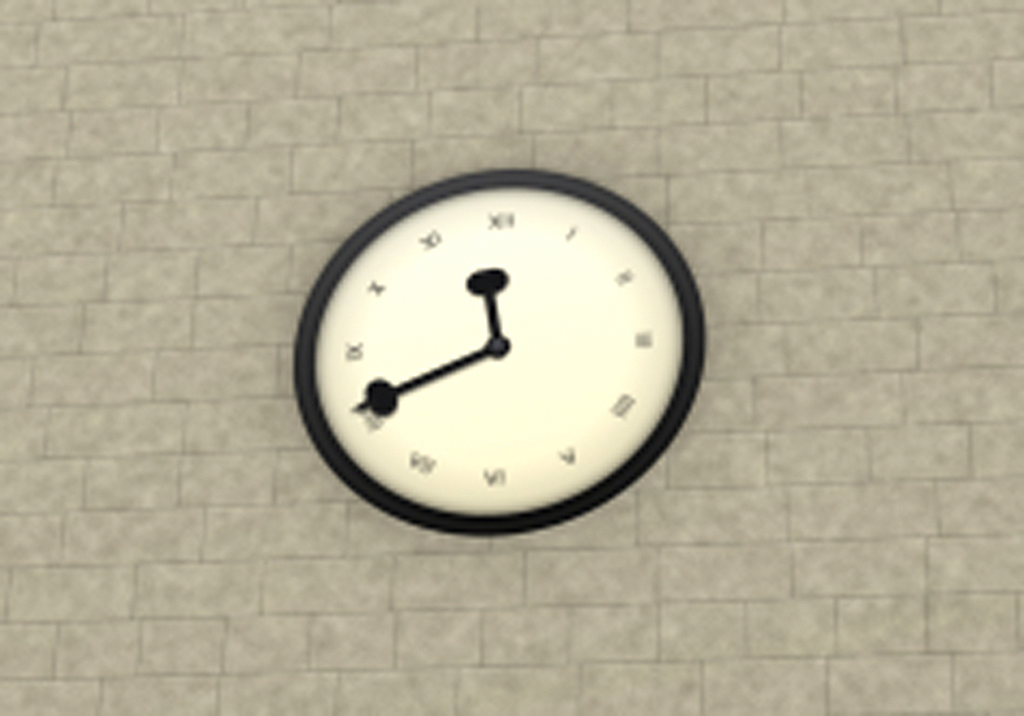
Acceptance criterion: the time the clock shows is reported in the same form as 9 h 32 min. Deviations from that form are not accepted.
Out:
11 h 41 min
